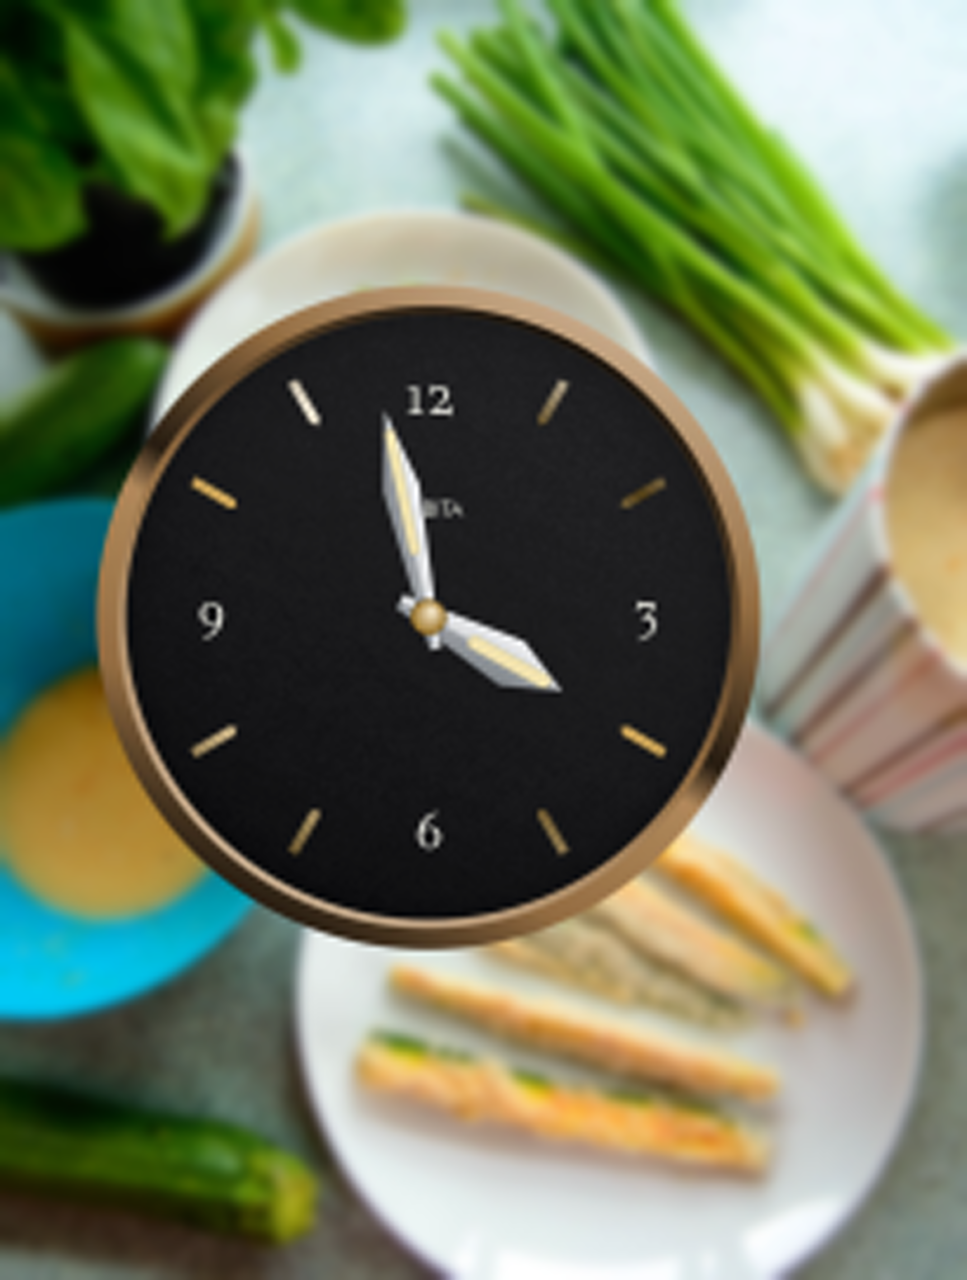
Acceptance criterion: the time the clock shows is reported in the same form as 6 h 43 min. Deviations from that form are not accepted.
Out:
3 h 58 min
